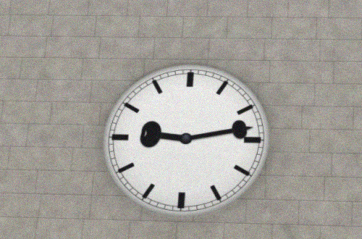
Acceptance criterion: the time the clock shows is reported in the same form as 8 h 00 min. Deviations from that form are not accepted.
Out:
9 h 13 min
